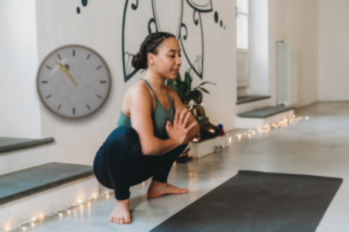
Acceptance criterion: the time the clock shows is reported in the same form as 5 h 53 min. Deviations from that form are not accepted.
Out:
10 h 53 min
